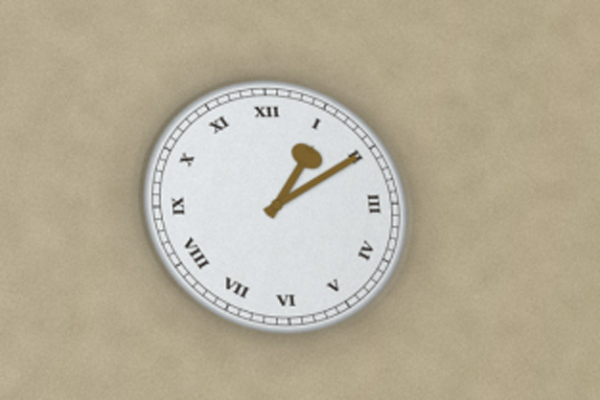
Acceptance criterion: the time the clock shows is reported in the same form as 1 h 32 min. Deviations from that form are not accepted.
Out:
1 h 10 min
